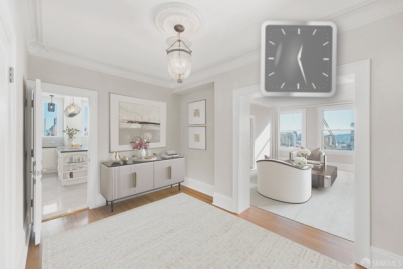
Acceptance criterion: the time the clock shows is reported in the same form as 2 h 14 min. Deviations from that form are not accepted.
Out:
12 h 27 min
